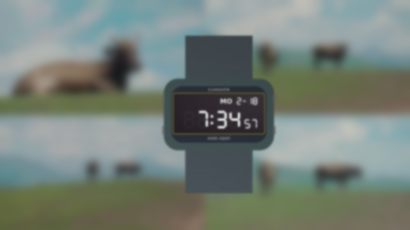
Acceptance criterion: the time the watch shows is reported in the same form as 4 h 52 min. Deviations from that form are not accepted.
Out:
7 h 34 min
